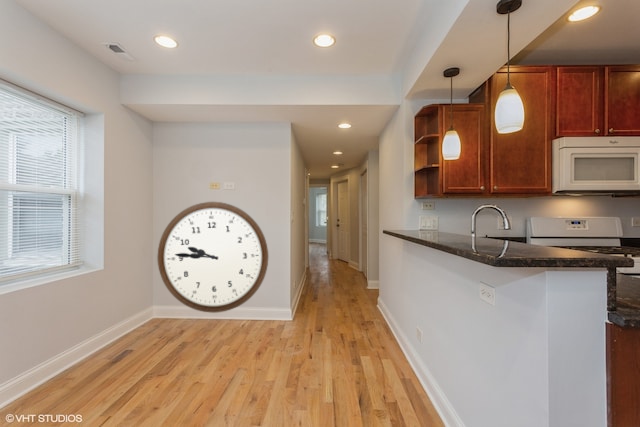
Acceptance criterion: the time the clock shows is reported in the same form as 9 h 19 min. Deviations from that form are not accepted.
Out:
9 h 46 min
